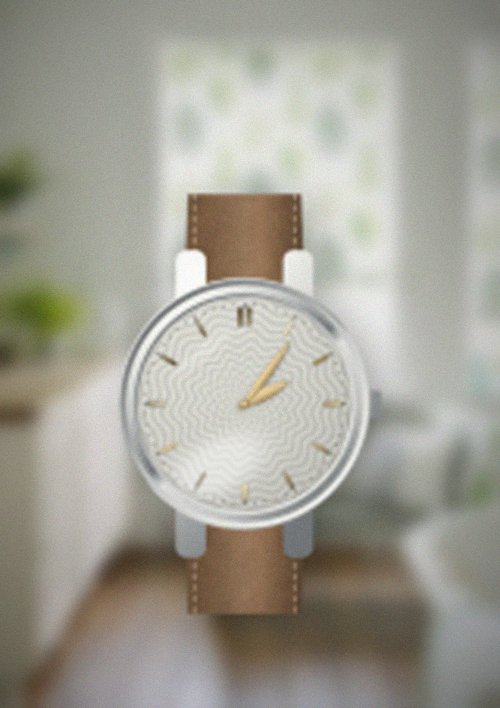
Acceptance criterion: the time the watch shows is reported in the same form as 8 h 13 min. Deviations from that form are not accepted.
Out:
2 h 06 min
